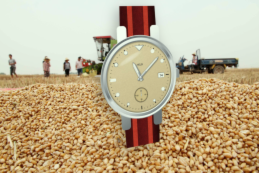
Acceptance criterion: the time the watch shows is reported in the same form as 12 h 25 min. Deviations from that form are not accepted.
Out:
11 h 08 min
